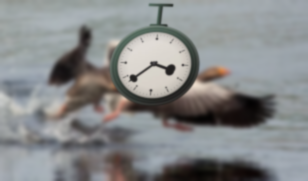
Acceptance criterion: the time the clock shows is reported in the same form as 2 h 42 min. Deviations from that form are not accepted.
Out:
3 h 38 min
